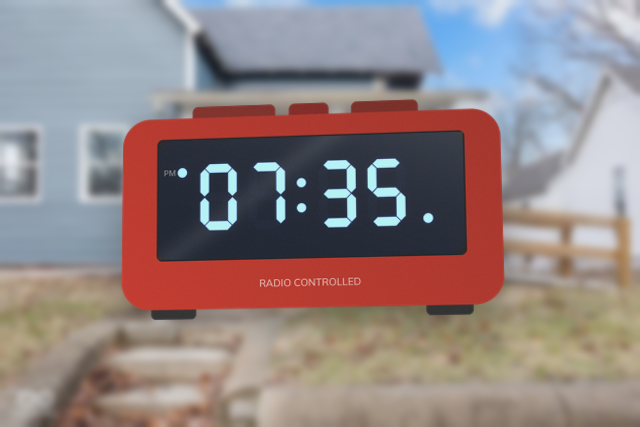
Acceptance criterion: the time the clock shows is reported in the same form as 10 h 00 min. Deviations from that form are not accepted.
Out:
7 h 35 min
